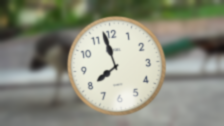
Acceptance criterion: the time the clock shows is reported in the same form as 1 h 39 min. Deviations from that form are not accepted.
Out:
7 h 58 min
